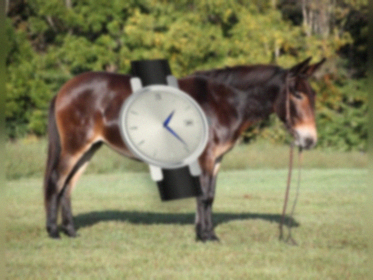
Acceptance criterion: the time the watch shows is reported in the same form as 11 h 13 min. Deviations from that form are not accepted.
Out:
1 h 24 min
